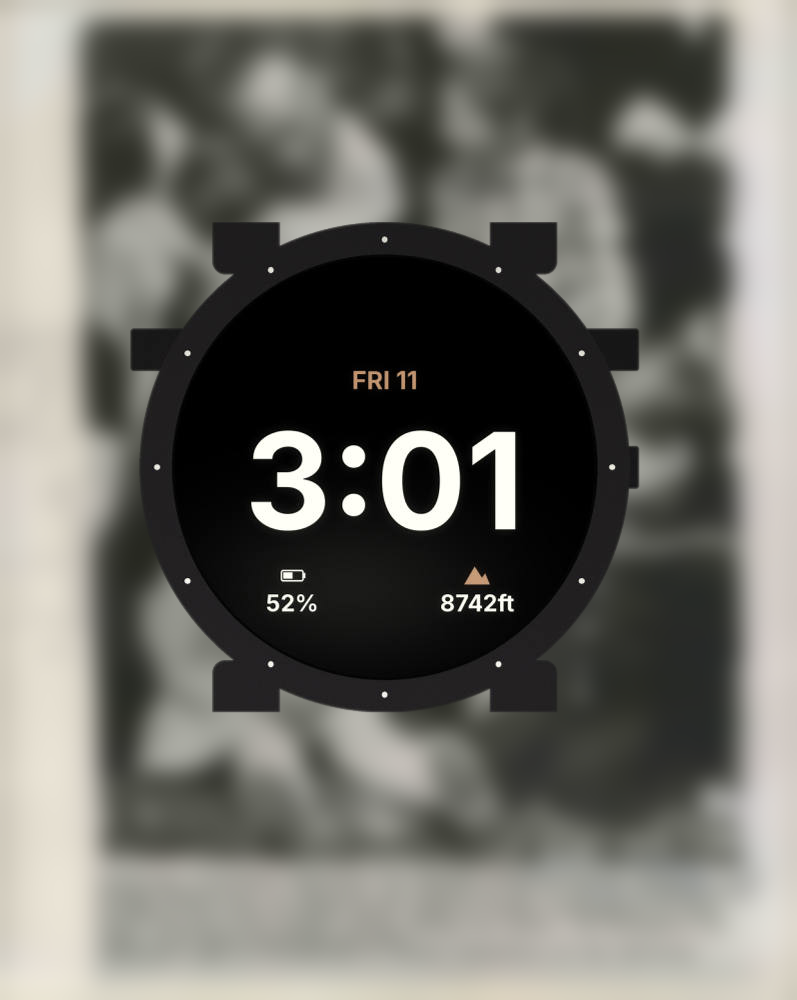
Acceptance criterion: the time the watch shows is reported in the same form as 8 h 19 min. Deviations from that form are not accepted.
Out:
3 h 01 min
